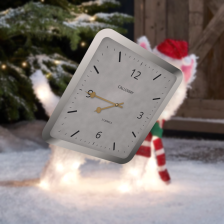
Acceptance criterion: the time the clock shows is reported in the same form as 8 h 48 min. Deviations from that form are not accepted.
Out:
7 h 45 min
